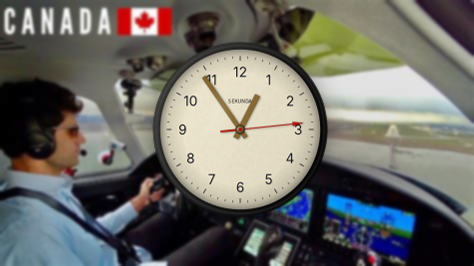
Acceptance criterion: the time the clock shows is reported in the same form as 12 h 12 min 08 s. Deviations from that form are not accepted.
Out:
12 h 54 min 14 s
